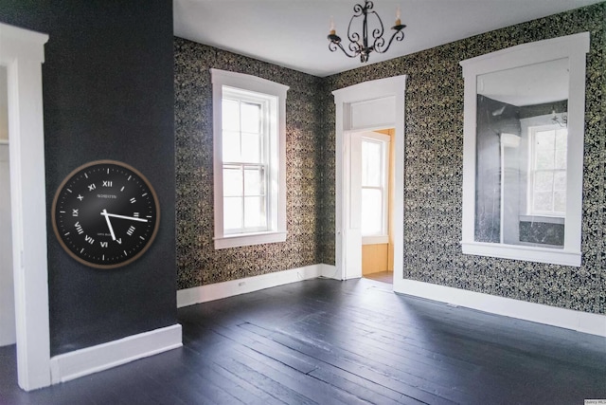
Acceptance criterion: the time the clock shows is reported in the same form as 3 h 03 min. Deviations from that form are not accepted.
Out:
5 h 16 min
